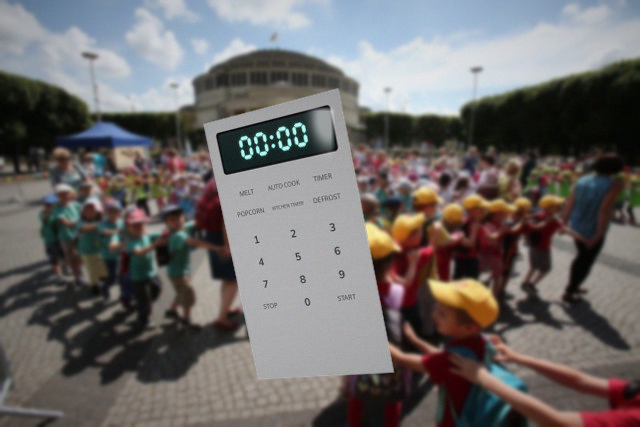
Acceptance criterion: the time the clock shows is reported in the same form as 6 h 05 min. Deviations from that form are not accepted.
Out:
0 h 00 min
